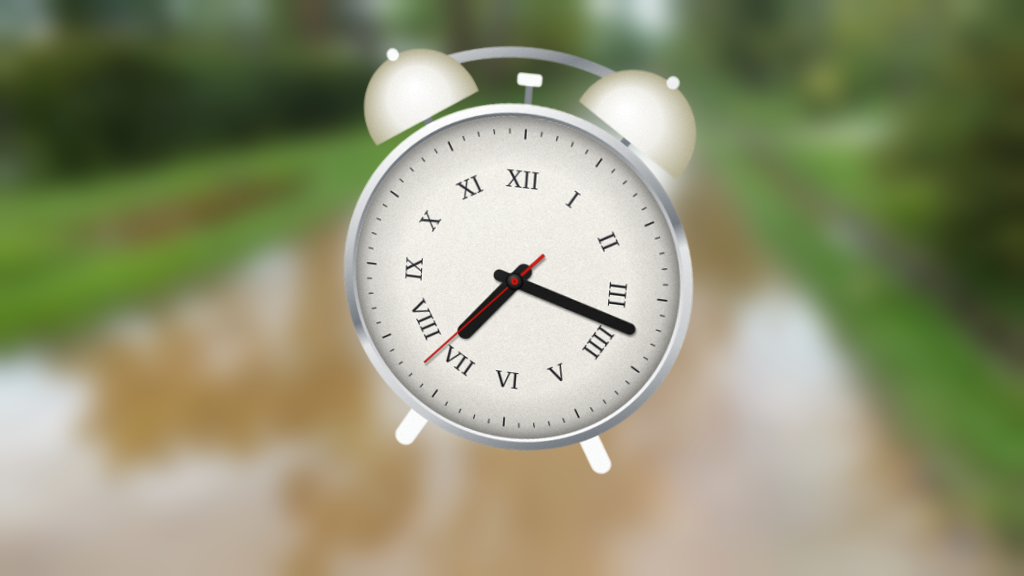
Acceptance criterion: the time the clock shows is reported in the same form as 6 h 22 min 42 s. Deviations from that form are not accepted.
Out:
7 h 17 min 37 s
